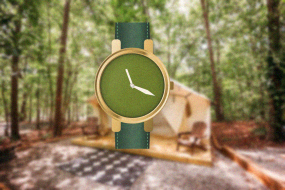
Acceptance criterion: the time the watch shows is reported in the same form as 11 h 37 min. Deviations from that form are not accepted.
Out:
11 h 19 min
